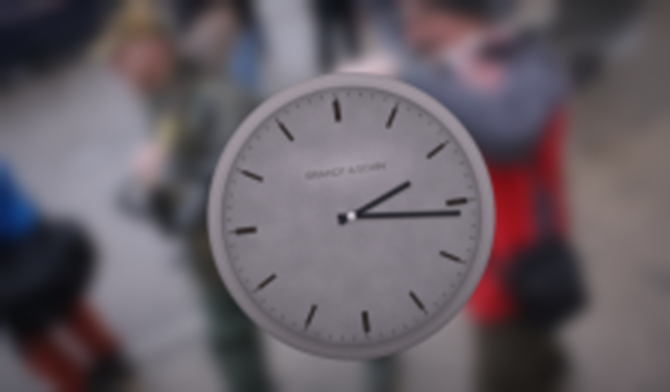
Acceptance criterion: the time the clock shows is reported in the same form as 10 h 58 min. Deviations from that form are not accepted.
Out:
2 h 16 min
